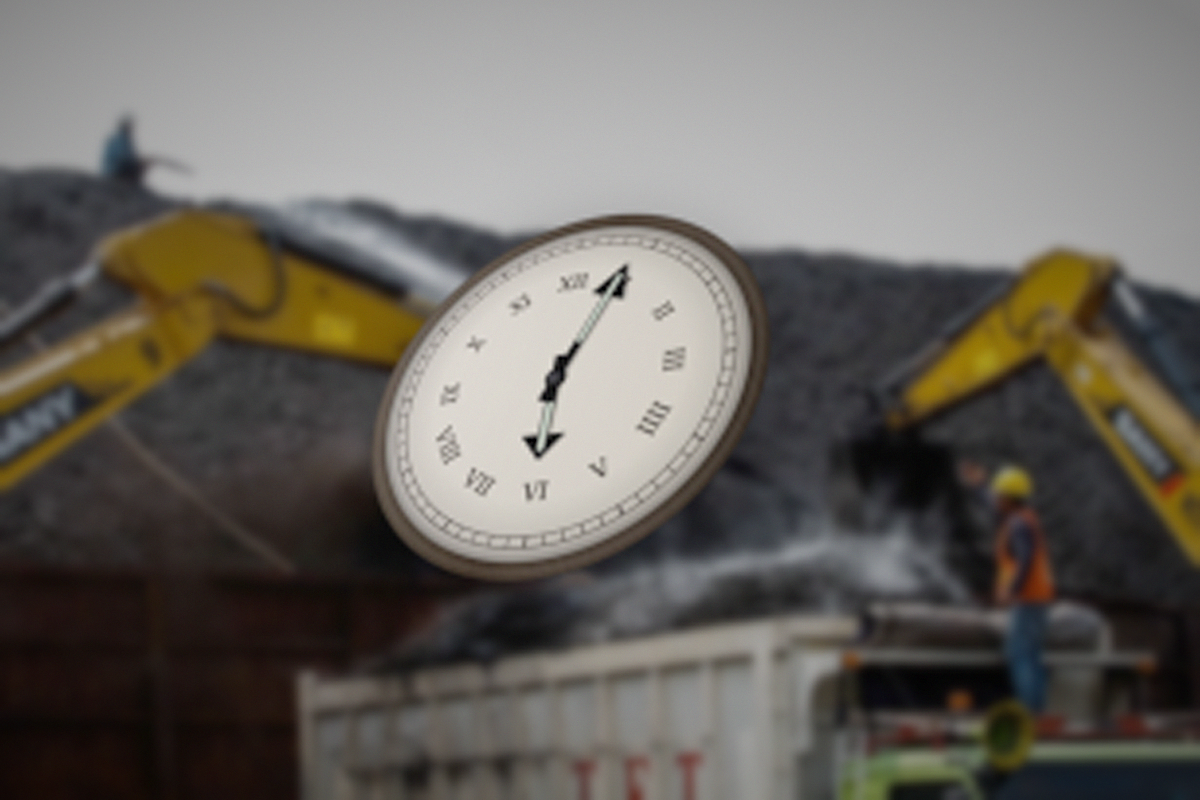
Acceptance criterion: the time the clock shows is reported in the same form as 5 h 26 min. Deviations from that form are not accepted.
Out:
6 h 04 min
